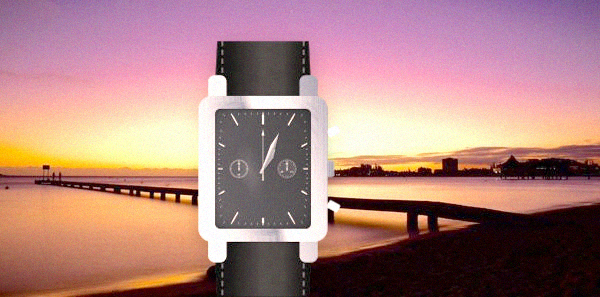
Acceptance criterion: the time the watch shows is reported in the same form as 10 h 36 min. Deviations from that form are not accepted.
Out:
1 h 04 min
